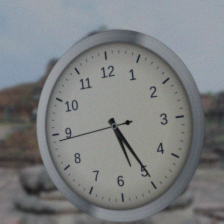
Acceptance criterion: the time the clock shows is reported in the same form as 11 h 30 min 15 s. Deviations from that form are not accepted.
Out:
5 h 24 min 44 s
